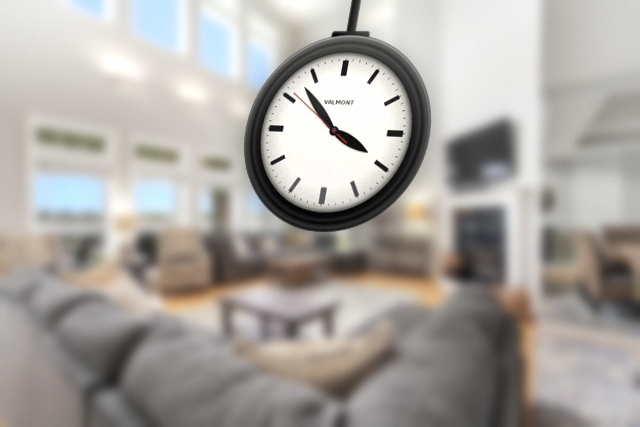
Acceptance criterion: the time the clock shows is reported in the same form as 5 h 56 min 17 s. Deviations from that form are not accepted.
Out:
3 h 52 min 51 s
